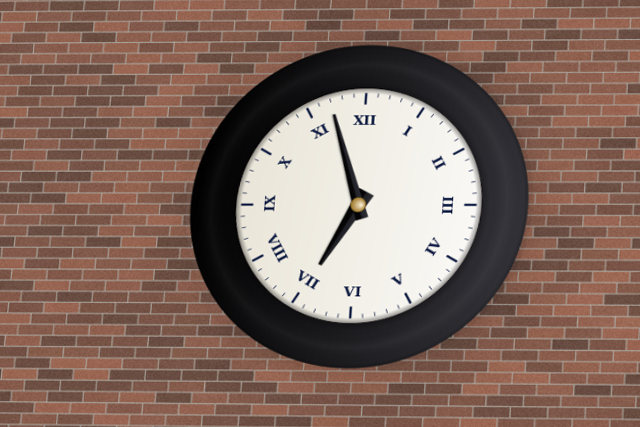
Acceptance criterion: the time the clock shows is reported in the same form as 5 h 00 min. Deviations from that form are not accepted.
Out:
6 h 57 min
